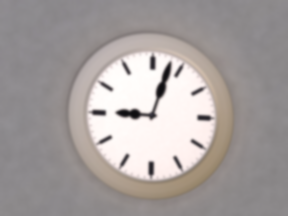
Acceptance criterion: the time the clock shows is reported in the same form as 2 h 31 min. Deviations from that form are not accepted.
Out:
9 h 03 min
